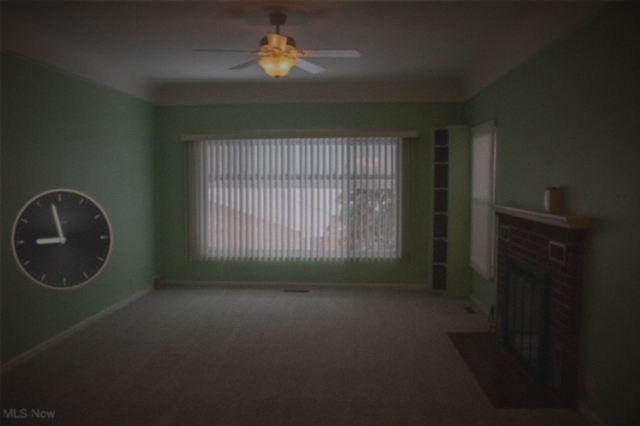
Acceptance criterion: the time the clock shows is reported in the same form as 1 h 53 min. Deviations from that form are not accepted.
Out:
8 h 58 min
